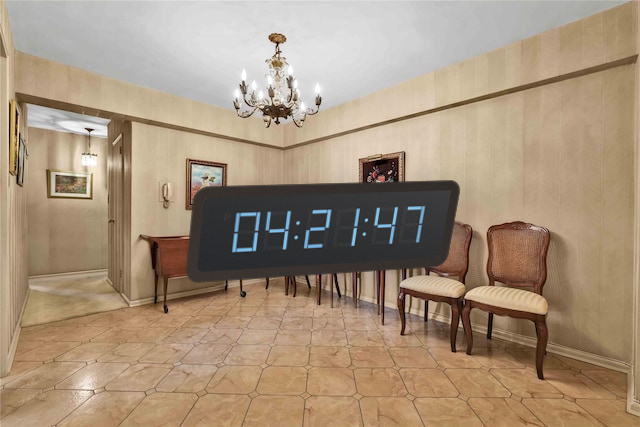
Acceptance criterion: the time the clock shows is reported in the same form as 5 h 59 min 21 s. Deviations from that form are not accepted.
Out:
4 h 21 min 47 s
